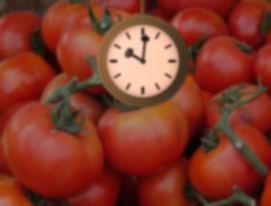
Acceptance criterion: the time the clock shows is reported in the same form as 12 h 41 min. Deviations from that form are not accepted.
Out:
10 h 01 min
